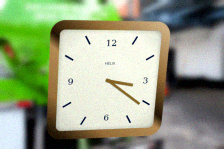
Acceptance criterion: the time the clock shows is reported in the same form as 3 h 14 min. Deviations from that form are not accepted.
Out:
3 h 21 min
